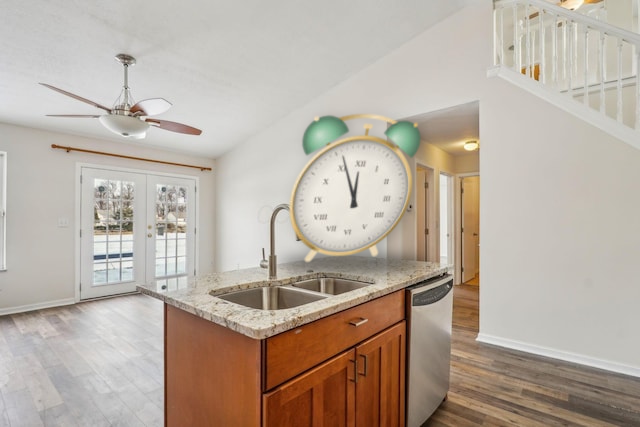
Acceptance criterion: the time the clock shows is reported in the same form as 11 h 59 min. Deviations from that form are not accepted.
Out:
11 h 56 min
